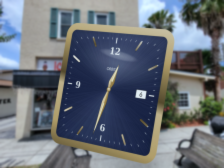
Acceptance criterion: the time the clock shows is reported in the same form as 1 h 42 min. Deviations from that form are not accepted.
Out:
12 h 32 min
